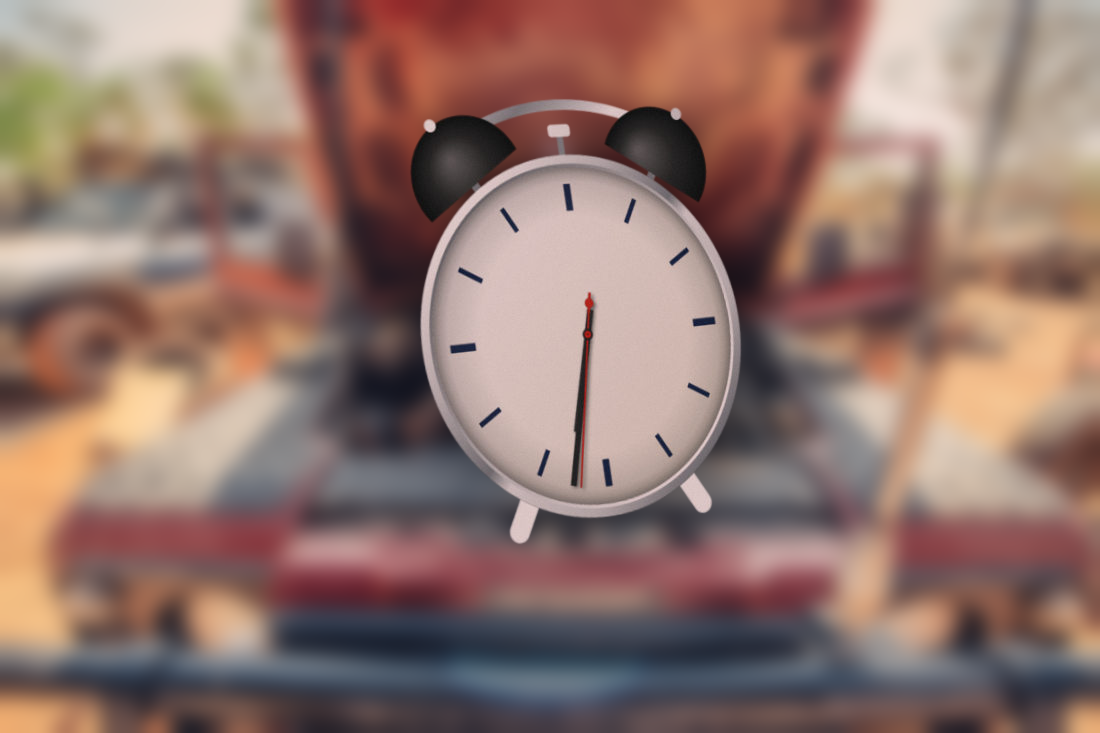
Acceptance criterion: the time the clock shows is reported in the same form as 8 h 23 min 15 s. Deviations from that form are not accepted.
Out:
6 h 32 min 32 s
